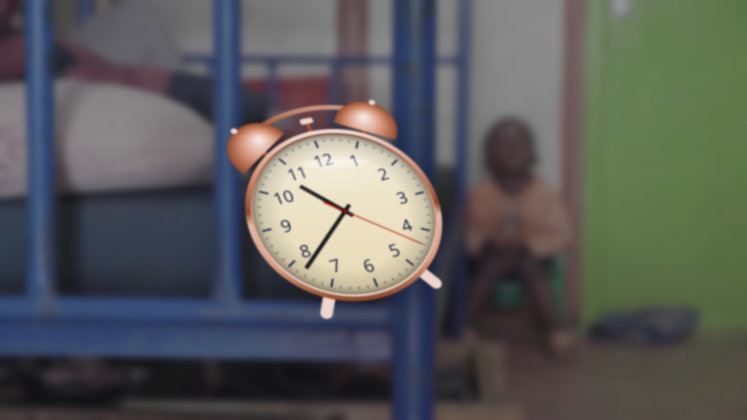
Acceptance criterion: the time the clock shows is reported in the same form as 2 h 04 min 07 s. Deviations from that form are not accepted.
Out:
10 h 38 min 22 s
